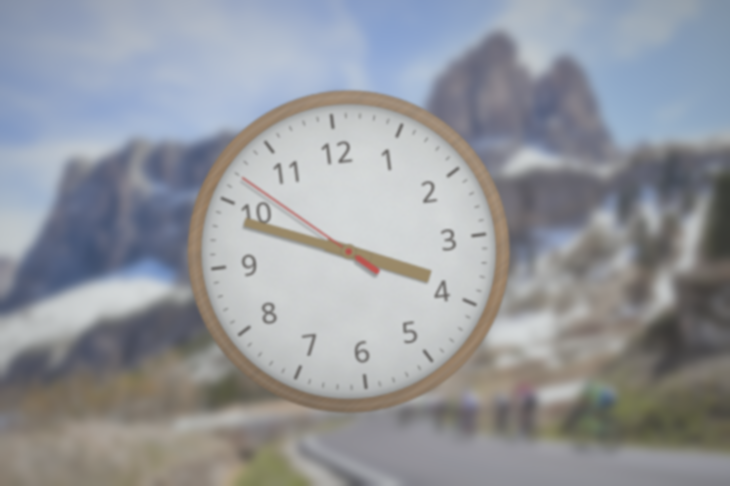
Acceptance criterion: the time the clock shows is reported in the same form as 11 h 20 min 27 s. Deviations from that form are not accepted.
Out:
3 h 48 min 52 s
